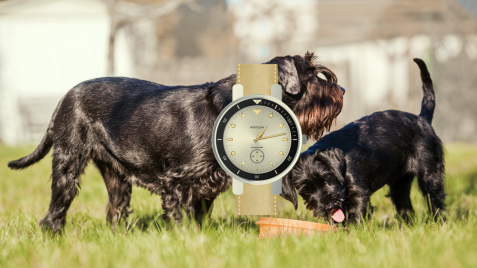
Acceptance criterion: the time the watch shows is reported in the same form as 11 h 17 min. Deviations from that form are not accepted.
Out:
1 h 13 min
